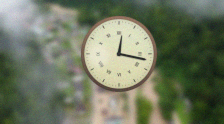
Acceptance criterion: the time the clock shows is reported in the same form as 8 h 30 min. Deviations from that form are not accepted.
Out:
12 h 17 min
